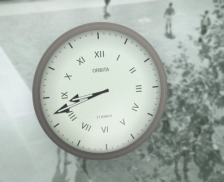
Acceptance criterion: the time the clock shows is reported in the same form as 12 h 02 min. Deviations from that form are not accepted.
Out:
8 h 42 min
